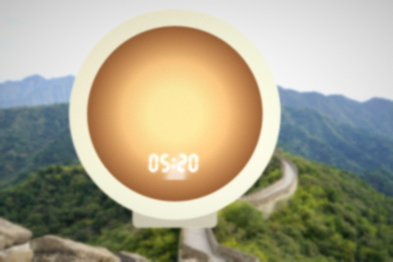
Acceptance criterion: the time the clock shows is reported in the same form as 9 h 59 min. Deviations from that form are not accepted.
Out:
5 h 20 min
